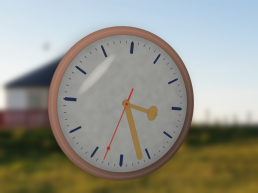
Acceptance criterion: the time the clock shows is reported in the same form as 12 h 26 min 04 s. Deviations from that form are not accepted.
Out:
3 h 26 min 33 s
